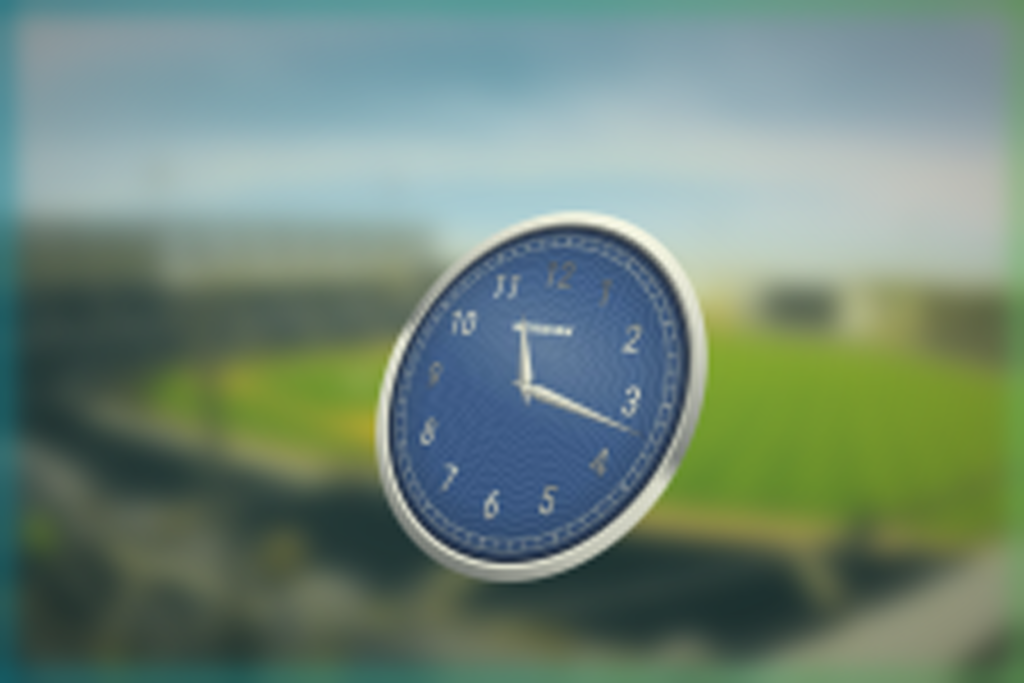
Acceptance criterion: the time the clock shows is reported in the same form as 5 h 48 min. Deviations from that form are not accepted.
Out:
11 h 17 min
